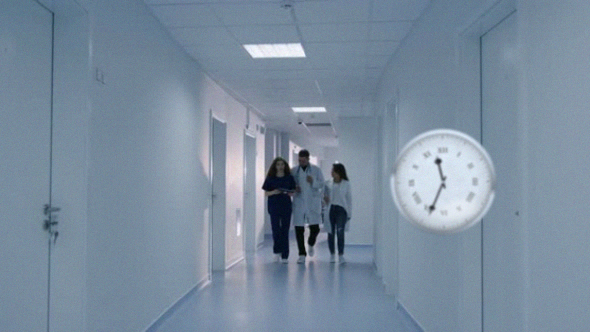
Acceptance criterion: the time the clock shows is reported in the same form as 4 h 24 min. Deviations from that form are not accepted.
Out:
11 h 34 min
